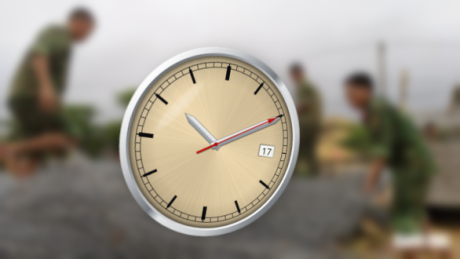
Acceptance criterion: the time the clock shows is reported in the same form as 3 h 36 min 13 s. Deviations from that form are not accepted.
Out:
10 h 10 min 10 s
